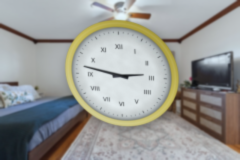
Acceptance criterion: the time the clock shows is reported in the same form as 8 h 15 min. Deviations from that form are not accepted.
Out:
2 h 47 min
